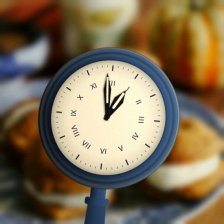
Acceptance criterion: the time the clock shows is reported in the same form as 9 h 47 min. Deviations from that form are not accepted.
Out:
12 h 59 min
